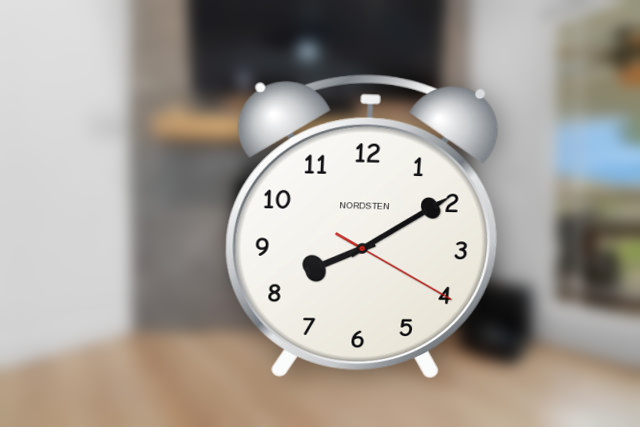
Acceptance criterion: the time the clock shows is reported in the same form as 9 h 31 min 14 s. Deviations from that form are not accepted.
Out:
8 h 09 min 20 s
